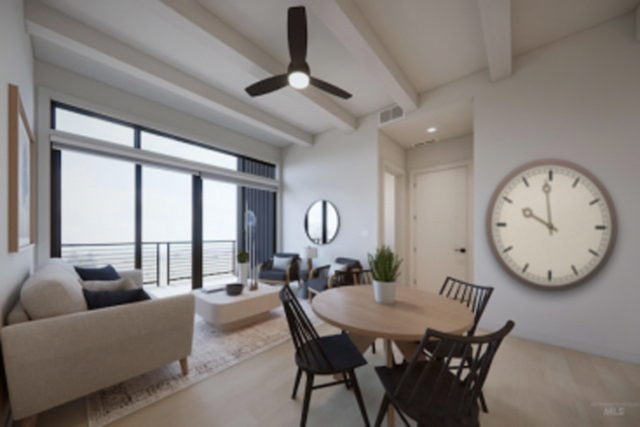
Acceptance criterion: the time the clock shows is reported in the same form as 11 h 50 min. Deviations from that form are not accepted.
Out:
9 h 59 min
